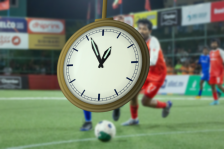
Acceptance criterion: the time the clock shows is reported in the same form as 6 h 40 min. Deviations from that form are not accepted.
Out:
12 h 56 min
